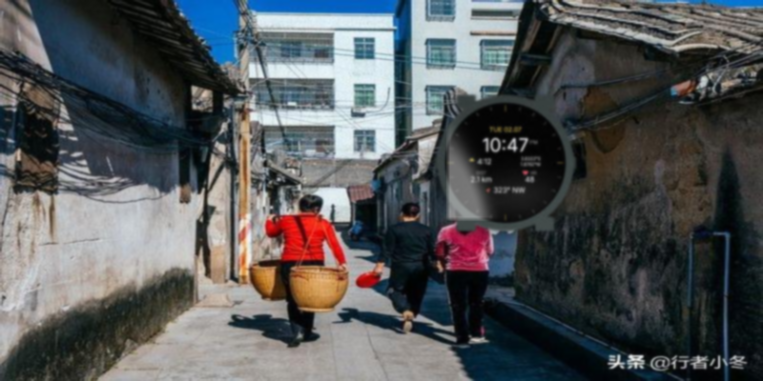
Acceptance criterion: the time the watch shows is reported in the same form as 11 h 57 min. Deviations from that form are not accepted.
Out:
10 h 47 min
